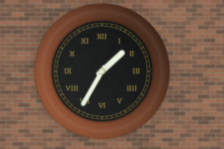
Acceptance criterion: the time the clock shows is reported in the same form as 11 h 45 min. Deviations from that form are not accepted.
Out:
1 h 35 min
